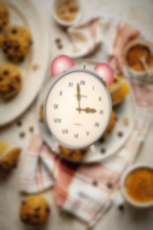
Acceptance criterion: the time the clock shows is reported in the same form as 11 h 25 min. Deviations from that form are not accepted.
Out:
2 h 58 min
